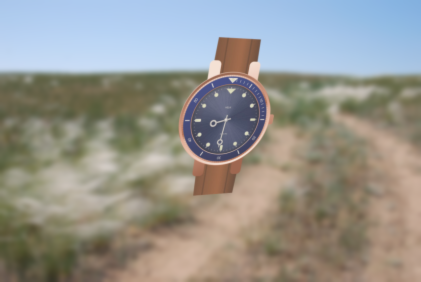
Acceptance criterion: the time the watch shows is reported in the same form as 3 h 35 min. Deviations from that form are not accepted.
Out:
8 h 31 min
